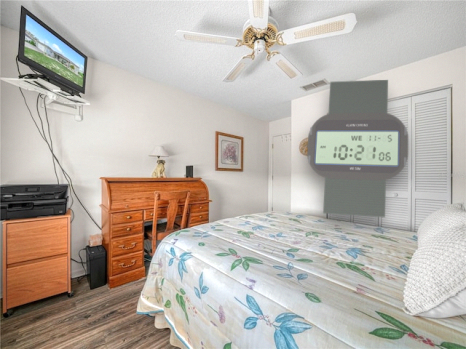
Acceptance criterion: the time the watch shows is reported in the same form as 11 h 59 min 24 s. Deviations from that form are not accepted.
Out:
10 h 21 min 06 s
